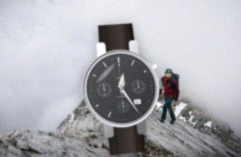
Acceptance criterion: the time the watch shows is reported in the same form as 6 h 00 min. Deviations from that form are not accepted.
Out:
12 h 25 min
